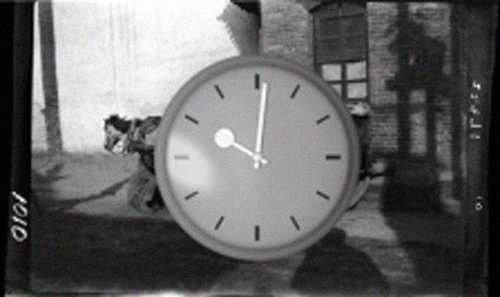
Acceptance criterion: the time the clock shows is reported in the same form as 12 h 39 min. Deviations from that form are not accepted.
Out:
10 h 01 min
